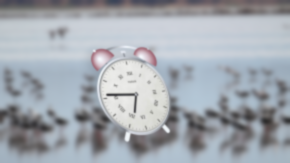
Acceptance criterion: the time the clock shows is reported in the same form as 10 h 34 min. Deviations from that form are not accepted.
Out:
6 h 46 min
